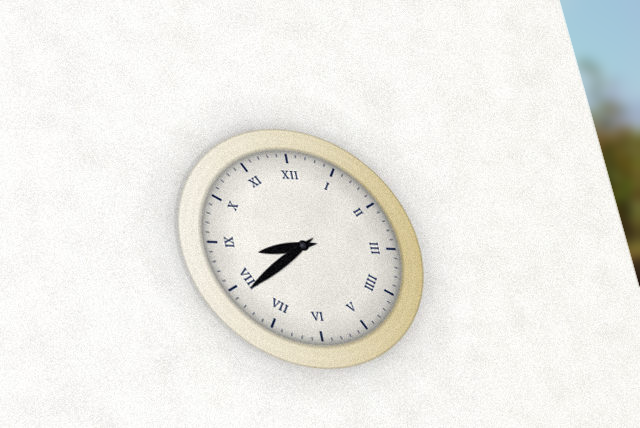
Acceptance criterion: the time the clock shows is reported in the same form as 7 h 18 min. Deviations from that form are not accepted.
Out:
8 h 39 min
